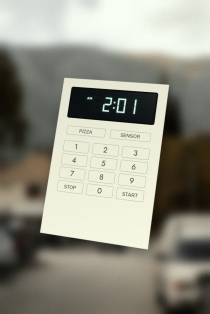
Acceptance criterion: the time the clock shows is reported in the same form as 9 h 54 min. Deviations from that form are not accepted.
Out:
2 h 01 min
